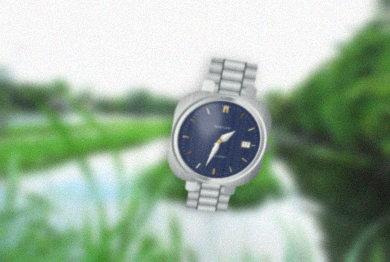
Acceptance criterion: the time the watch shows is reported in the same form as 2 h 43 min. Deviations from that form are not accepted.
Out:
1 h 33 min
